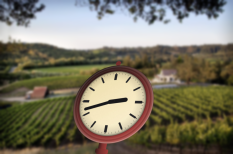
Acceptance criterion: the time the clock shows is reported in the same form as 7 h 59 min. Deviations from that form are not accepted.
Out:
2 h 42 min
